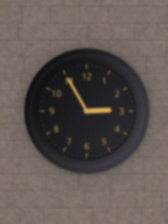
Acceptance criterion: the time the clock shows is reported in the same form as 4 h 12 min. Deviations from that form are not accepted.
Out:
2 h 55 min
